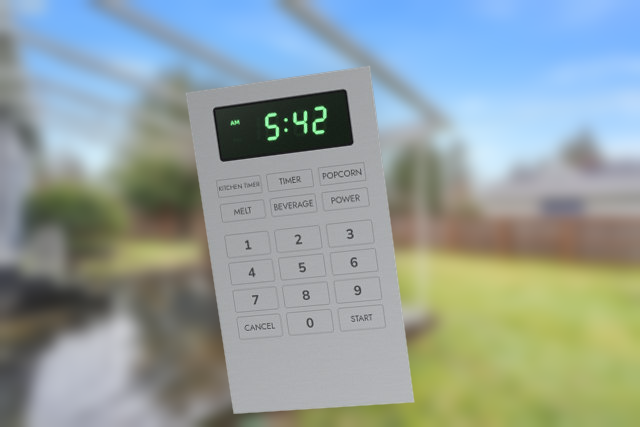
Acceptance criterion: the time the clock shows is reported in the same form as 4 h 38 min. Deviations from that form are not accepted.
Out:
5 h 42 min
